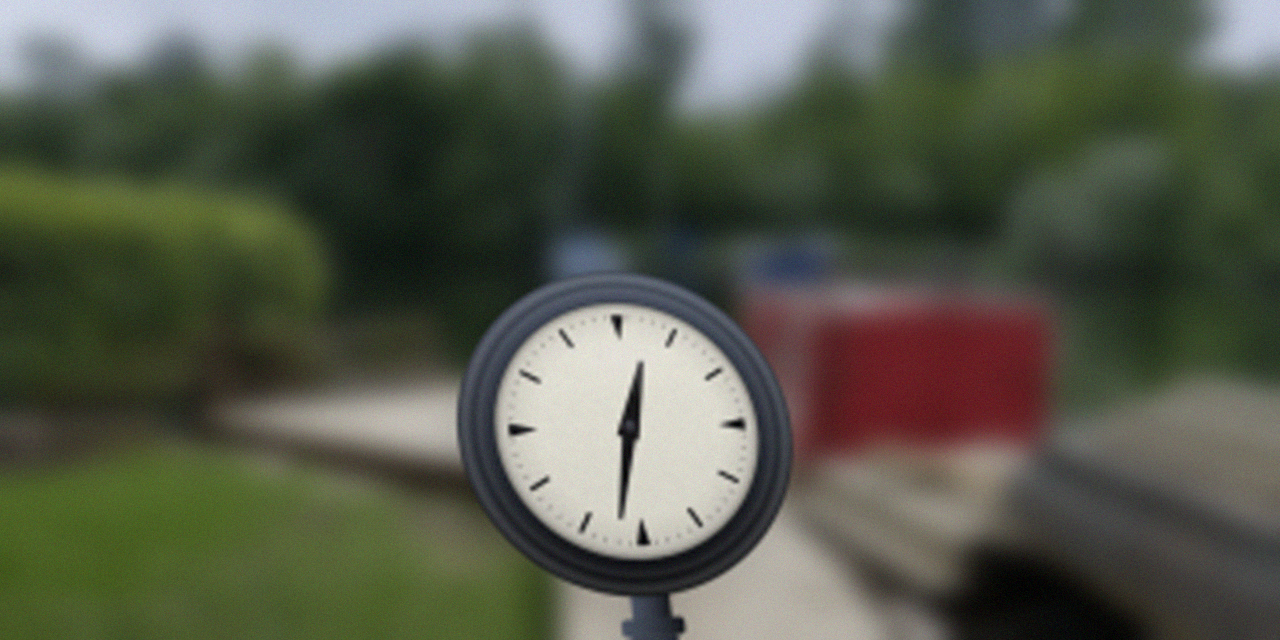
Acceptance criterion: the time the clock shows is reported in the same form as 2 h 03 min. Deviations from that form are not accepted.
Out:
12 h 32 min
